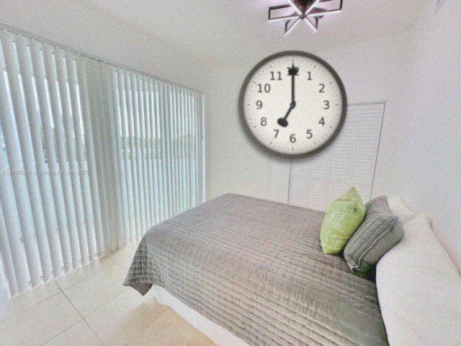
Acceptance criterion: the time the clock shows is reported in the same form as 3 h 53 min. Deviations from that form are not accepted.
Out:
7 h 00 min
